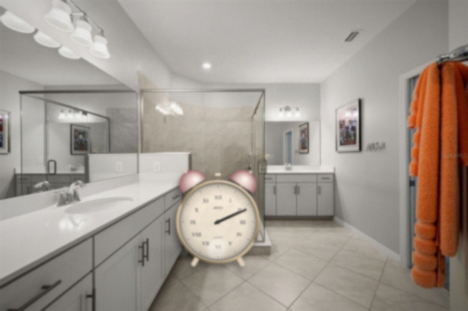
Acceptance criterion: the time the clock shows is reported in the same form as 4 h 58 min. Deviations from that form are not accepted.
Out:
2 h 11 min
